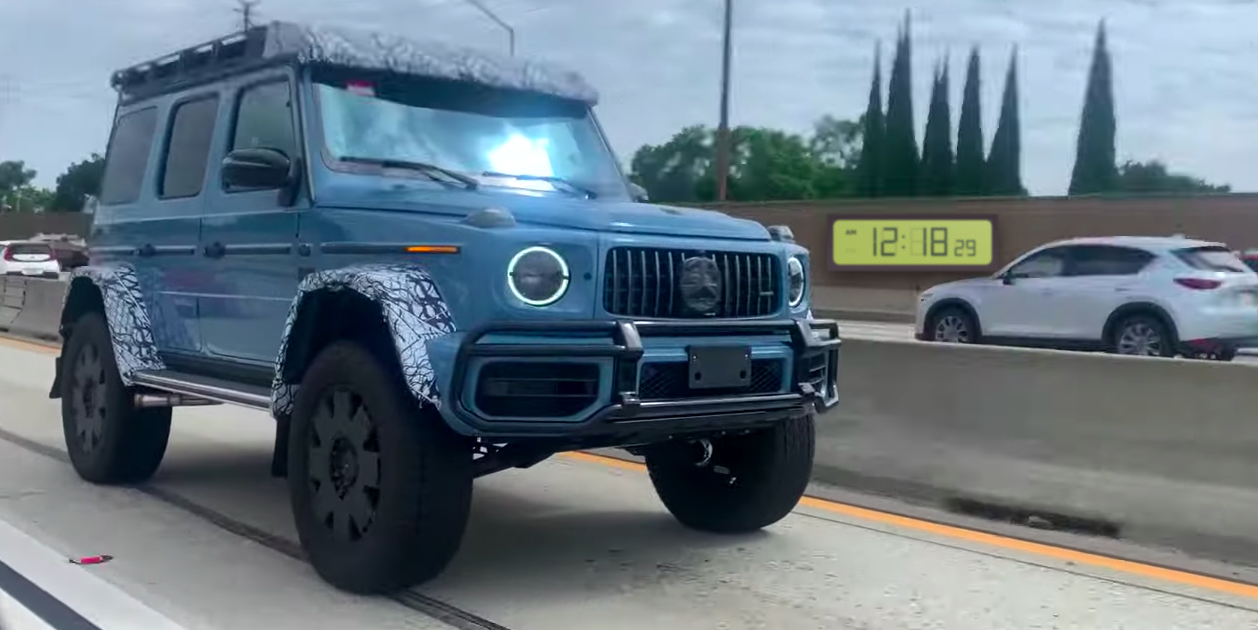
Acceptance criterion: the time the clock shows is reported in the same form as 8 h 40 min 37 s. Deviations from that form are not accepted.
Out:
12 h 18 min 29 s
